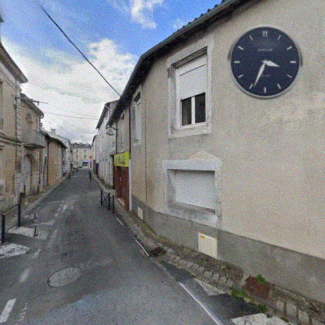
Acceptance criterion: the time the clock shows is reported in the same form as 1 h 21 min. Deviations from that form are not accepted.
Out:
3 h 34 min
